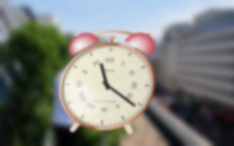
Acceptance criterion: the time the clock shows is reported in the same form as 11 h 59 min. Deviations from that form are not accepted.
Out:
11 h 21 min
